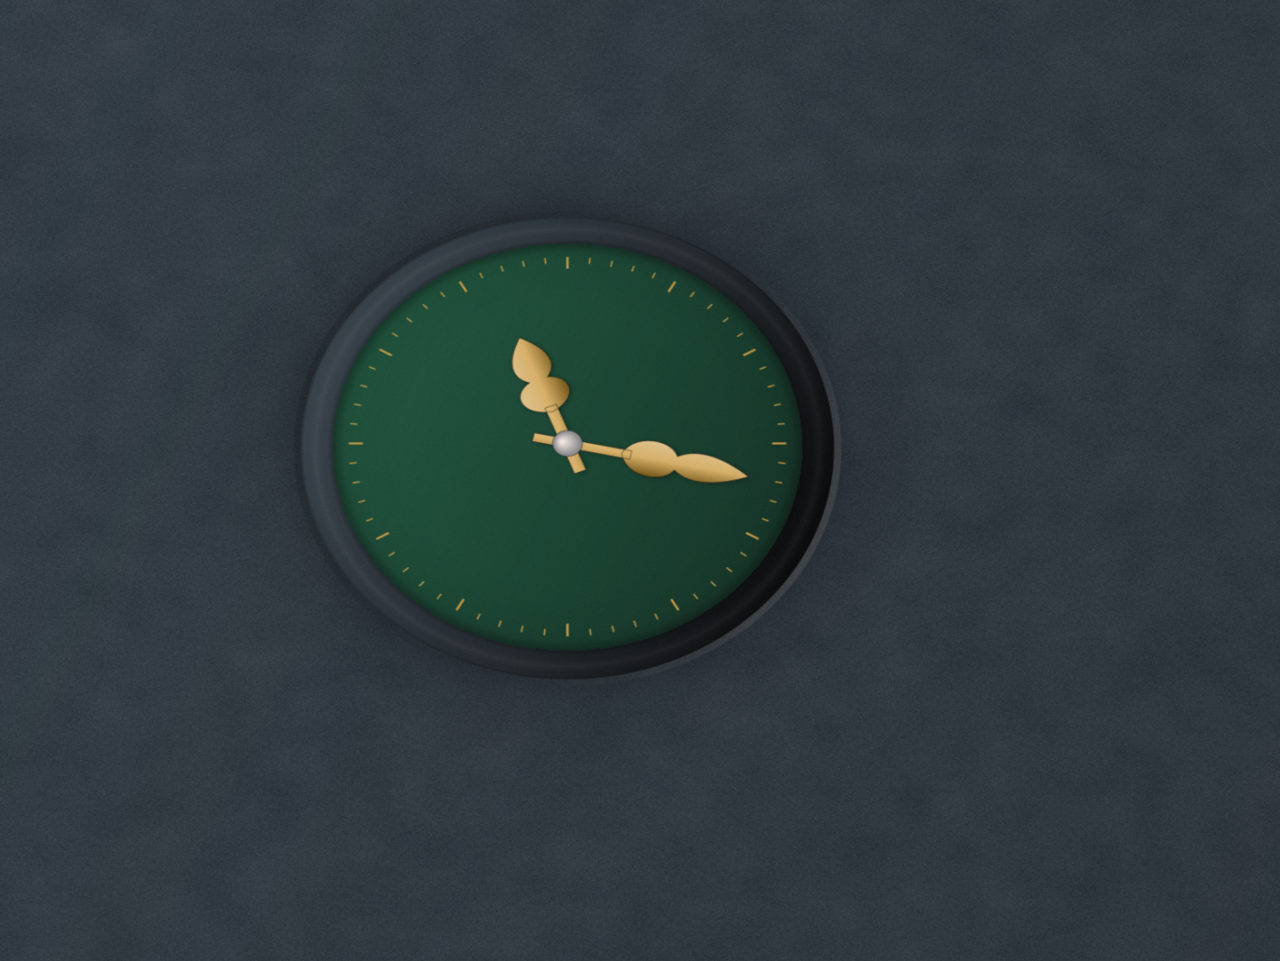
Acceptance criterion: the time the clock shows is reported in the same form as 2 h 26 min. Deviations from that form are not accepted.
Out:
11 h 17 min
